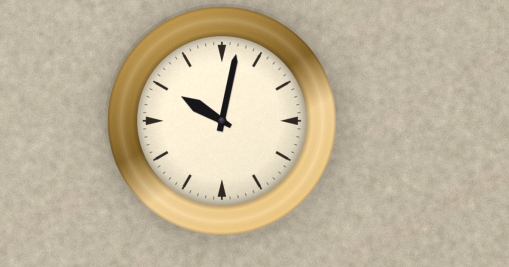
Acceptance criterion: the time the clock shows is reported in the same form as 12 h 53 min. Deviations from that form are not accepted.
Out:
10 h 02 min
